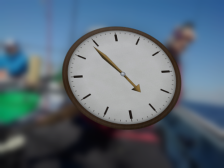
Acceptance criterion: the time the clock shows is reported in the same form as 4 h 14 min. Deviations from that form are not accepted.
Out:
4 h 54 min
